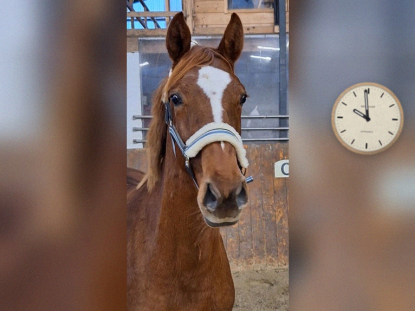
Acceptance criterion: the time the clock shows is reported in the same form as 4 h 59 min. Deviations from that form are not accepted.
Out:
9 h 59 min
